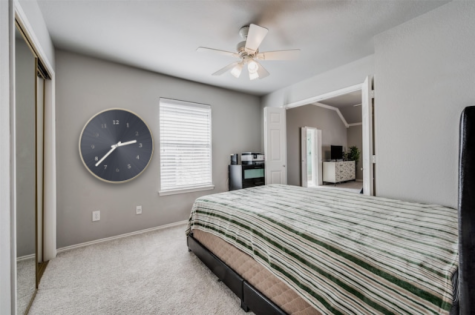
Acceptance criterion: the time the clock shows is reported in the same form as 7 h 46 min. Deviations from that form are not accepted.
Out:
2 h 38 min
